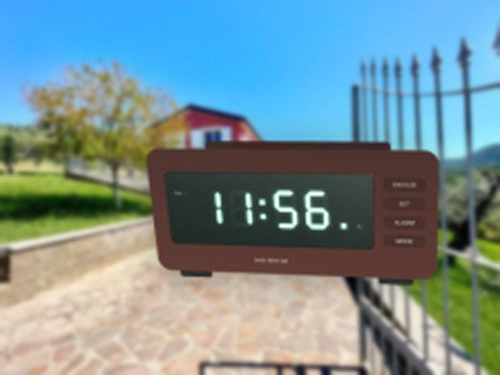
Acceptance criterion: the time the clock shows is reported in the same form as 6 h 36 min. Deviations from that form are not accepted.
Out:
11 h 56 min
